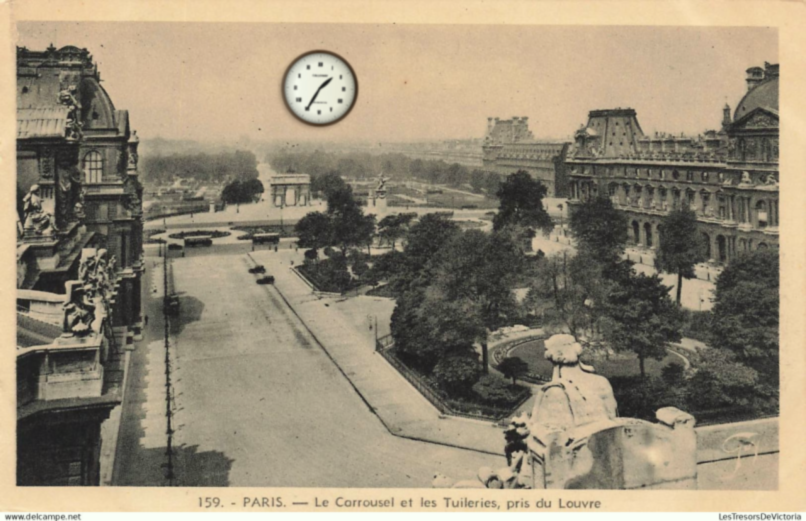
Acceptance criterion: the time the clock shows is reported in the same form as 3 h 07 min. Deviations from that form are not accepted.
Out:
1 h 35 min
